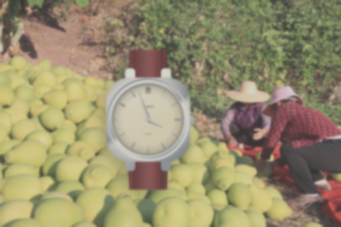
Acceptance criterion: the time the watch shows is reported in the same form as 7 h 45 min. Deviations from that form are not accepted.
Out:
3 h 57 min
